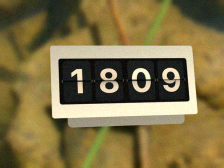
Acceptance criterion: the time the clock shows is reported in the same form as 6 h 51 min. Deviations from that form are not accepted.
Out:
18 h 09 min
